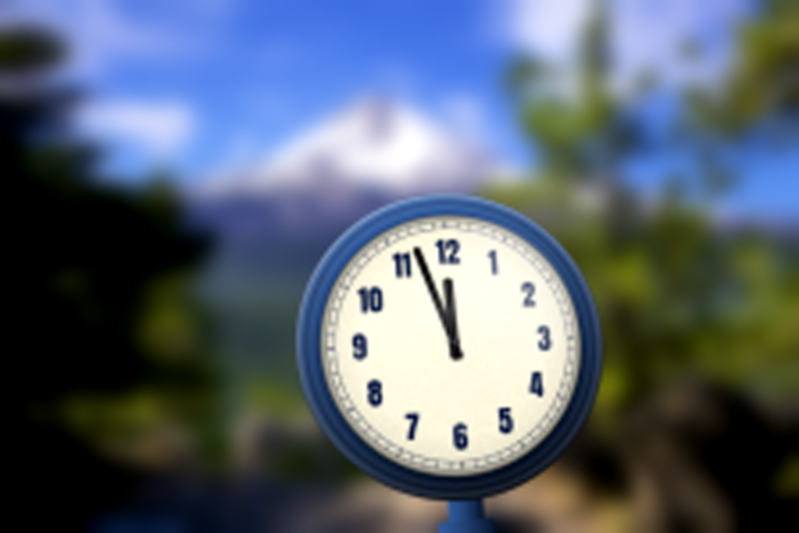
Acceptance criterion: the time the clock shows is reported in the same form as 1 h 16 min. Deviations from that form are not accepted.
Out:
11 h 57 min
